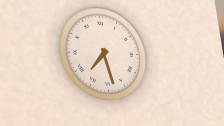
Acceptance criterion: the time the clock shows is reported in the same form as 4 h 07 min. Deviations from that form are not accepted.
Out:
7 h 28 min
